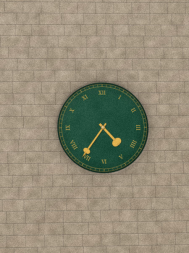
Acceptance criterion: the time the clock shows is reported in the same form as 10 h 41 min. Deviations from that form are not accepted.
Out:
4 h 36 min
